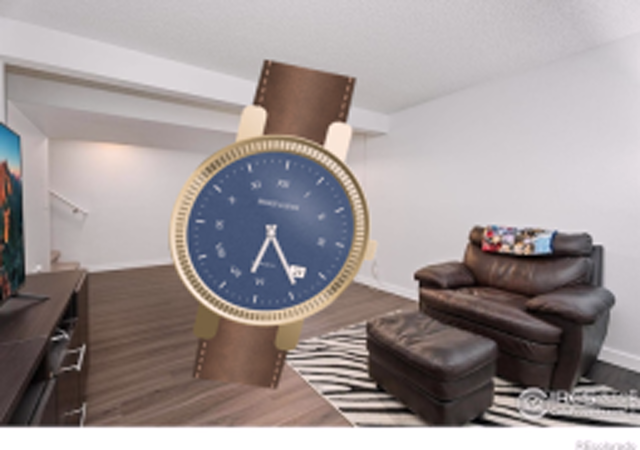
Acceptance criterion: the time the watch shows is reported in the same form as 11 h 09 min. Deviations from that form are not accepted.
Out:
6 h 24 min
